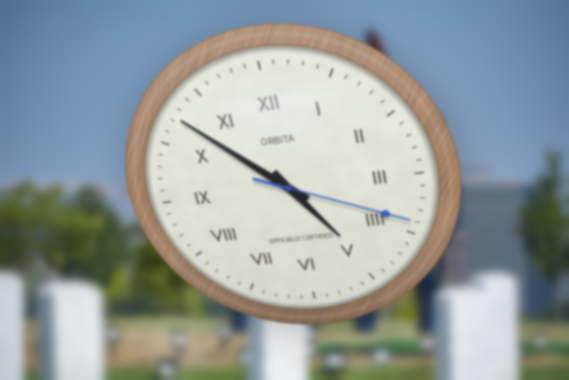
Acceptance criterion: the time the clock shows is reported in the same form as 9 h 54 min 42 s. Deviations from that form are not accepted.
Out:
4 h 52 min 19 s
